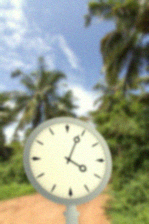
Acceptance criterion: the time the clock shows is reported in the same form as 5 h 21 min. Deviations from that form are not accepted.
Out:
4 h 04 min
